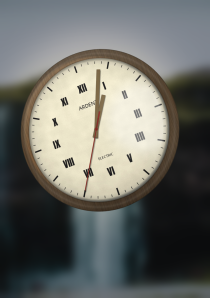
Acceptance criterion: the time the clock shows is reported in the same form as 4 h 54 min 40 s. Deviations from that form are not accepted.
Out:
1 h 03 min 35 s
